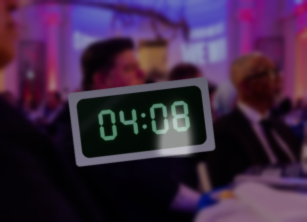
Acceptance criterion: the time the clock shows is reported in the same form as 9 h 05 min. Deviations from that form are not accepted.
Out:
4 h 08 min
